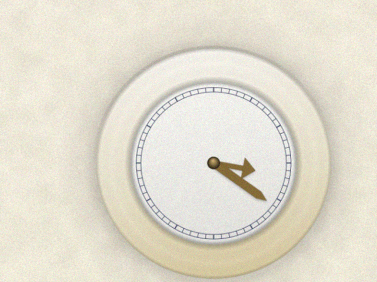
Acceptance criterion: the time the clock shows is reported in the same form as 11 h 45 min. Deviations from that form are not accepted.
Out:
3 h 21 min
